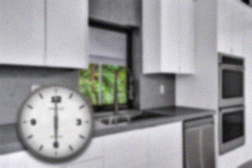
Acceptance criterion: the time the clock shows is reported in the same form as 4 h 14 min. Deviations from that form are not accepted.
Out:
6 h 00 min
